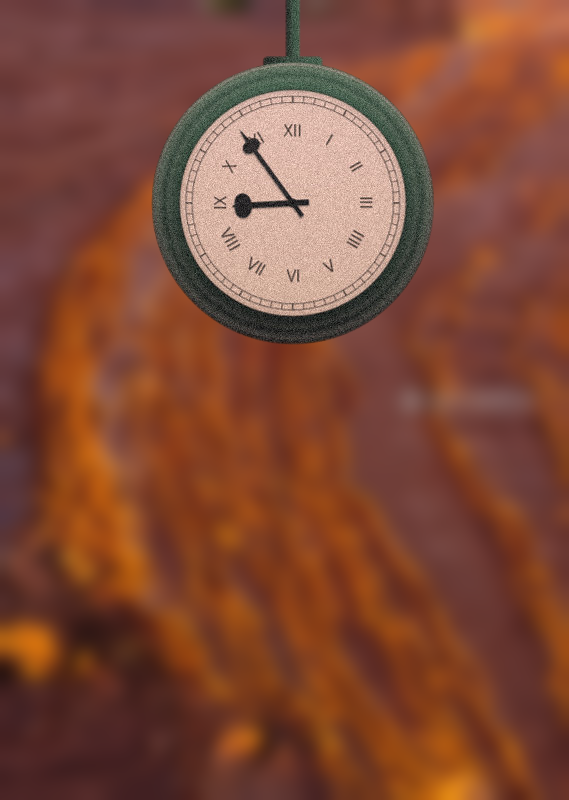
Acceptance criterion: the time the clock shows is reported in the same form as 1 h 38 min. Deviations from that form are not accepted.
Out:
8 h 54 min
